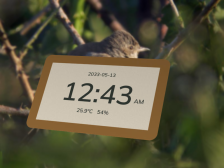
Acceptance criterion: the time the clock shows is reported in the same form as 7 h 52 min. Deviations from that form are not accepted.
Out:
12 h 43 min
